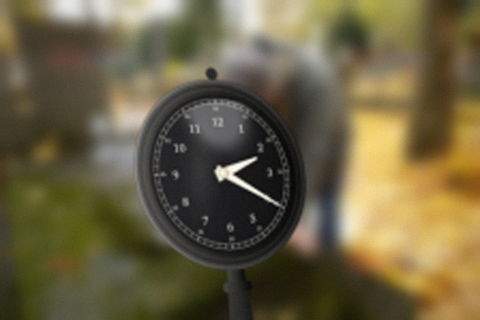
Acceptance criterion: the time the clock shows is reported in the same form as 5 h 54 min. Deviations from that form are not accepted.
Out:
2 h 20 min
